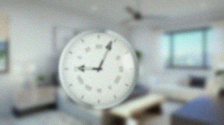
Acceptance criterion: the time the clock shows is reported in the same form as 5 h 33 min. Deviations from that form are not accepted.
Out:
9 h 04 min
